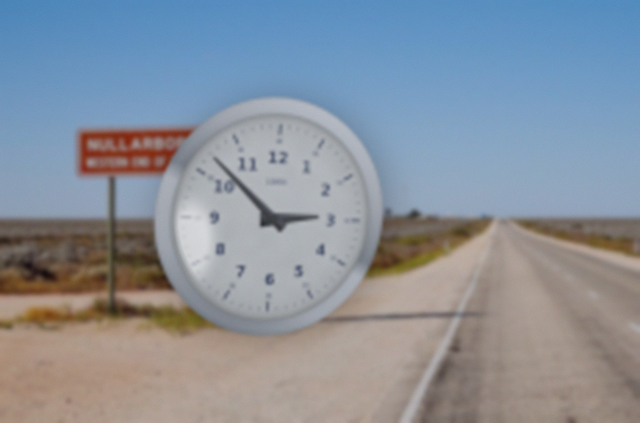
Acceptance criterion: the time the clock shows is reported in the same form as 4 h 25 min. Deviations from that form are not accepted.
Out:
2 h 52 min
